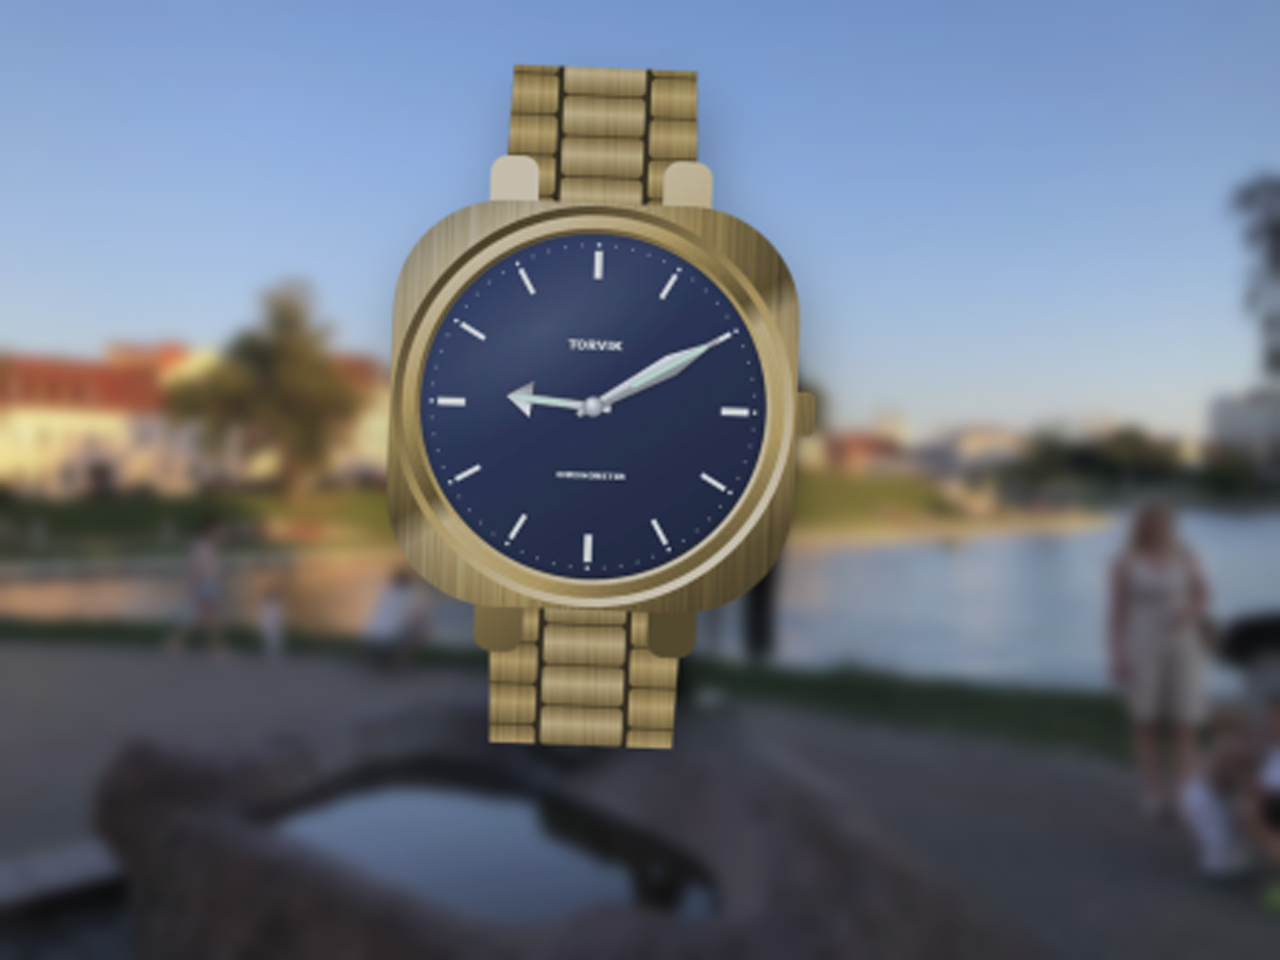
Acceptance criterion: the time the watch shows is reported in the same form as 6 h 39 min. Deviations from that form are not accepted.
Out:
9 h 10 min
